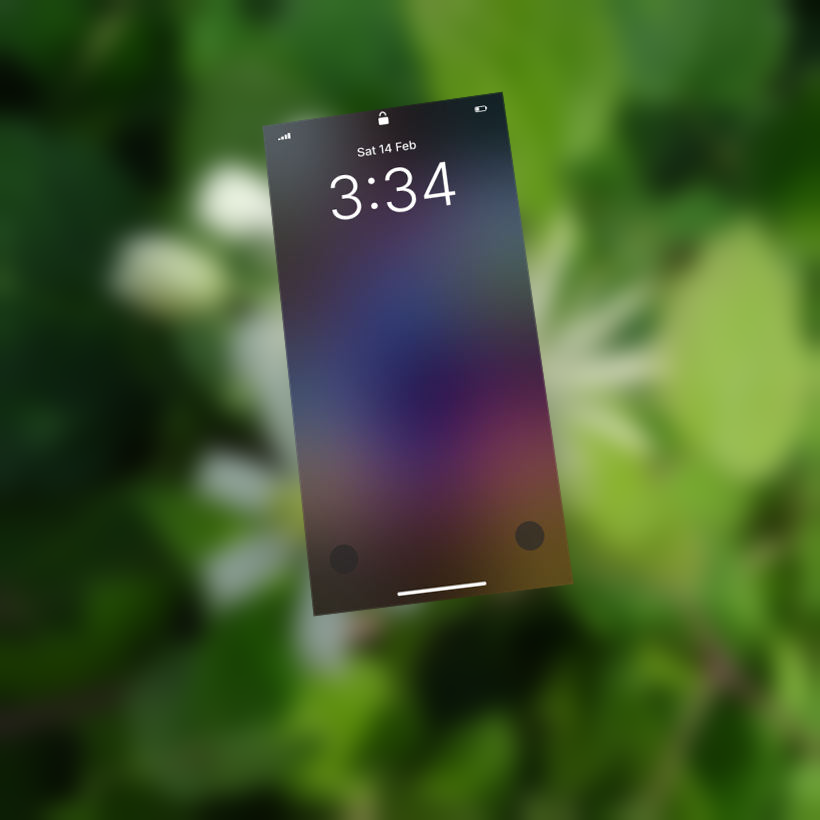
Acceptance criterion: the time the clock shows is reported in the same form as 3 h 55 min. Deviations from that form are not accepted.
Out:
3 h 34 min
